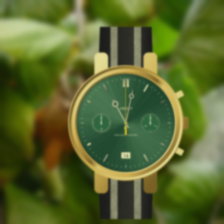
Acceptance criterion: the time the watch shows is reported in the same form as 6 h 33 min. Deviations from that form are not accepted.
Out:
11 h 02 min
